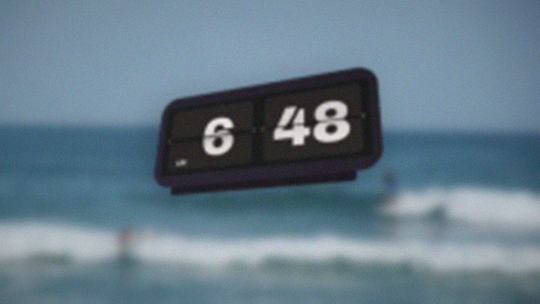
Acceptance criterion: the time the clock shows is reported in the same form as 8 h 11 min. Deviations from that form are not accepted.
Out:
6 h 48 min
